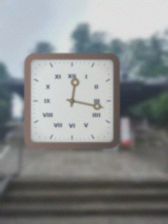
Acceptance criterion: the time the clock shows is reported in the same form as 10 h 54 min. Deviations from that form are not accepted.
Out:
12 h 17 min
